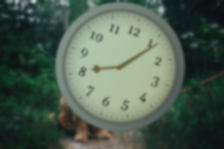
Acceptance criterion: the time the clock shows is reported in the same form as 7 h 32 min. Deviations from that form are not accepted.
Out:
8 h 06 min
